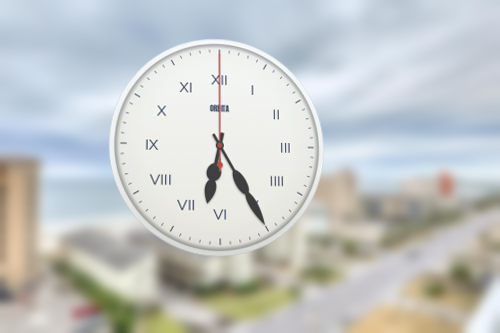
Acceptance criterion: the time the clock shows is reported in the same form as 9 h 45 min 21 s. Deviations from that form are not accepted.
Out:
6 h 25 min 00 s
